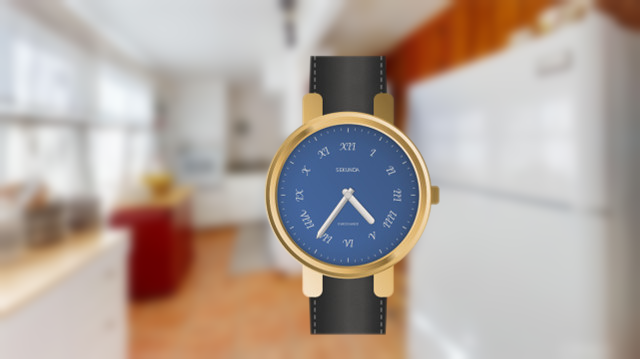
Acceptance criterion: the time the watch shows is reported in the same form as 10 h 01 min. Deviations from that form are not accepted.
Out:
4 h 36 min
